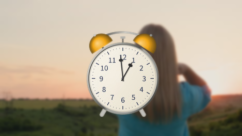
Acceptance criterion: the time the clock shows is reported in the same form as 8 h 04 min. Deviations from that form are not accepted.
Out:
12 h 59 min
